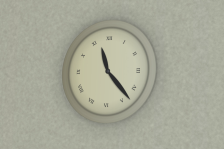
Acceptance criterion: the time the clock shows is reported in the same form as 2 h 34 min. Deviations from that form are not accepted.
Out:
11 h 23 min
